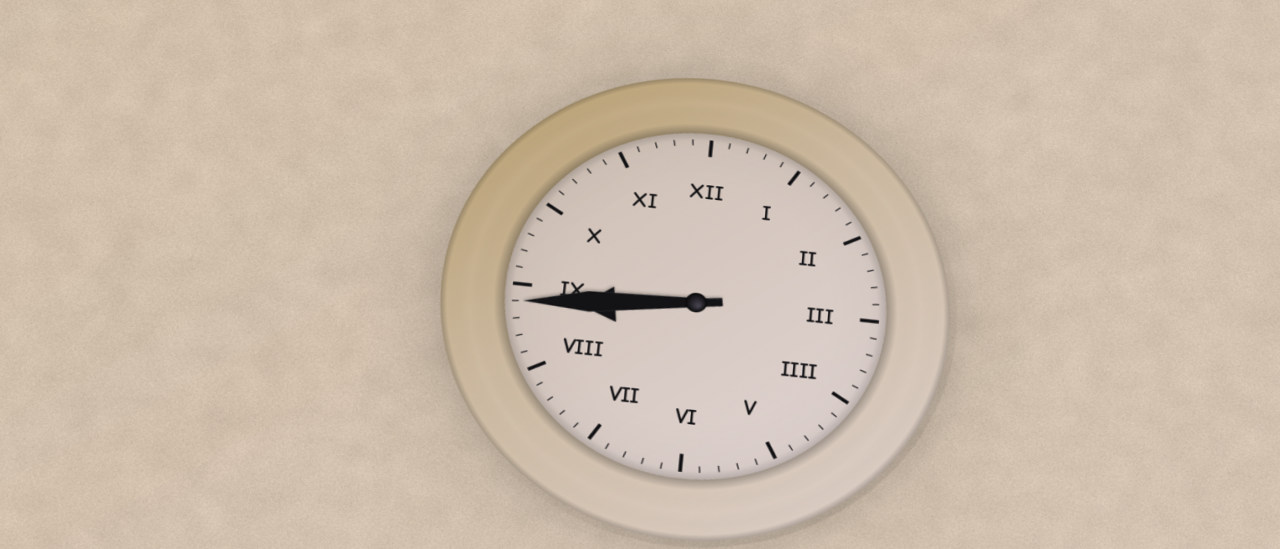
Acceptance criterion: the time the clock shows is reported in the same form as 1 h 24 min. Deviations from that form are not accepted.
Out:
8 h 44 min
